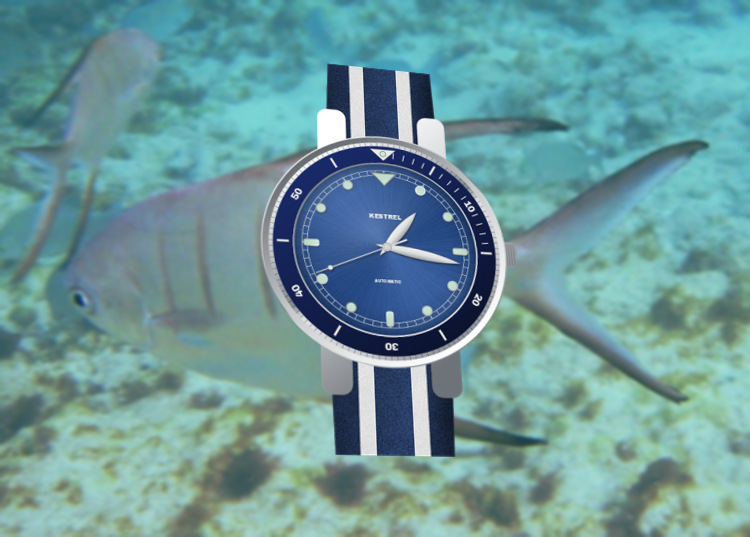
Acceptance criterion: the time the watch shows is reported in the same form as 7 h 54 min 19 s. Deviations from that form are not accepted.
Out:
1 h 16 min 41 s
